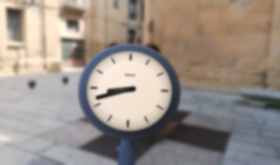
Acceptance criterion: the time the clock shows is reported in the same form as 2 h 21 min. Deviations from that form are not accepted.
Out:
8 h 42 min
